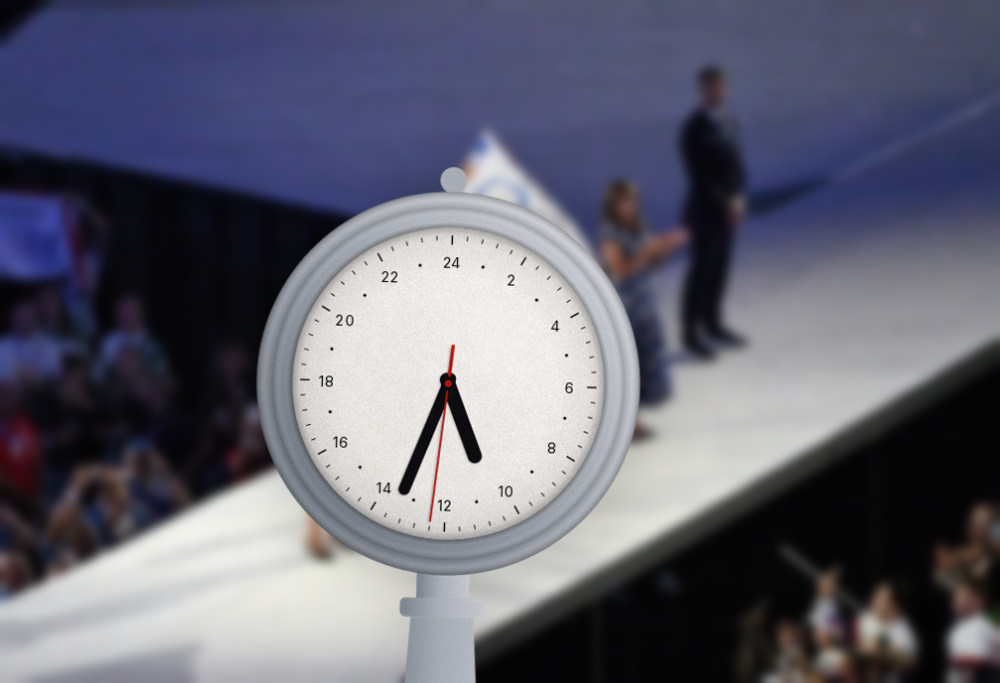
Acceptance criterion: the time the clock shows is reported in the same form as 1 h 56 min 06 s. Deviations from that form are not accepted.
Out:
10 h 33 min 31 s
